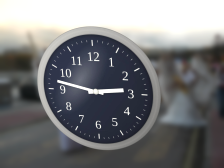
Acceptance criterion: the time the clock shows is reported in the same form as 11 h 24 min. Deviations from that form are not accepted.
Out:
2 h 47 min
